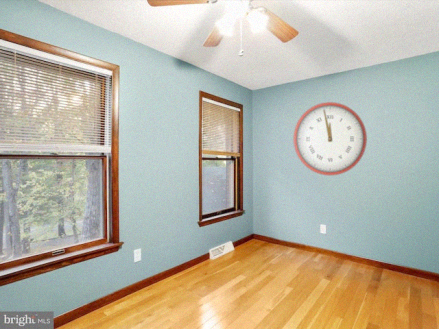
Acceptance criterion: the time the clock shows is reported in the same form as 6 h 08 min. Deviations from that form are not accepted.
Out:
11 h 58 min
